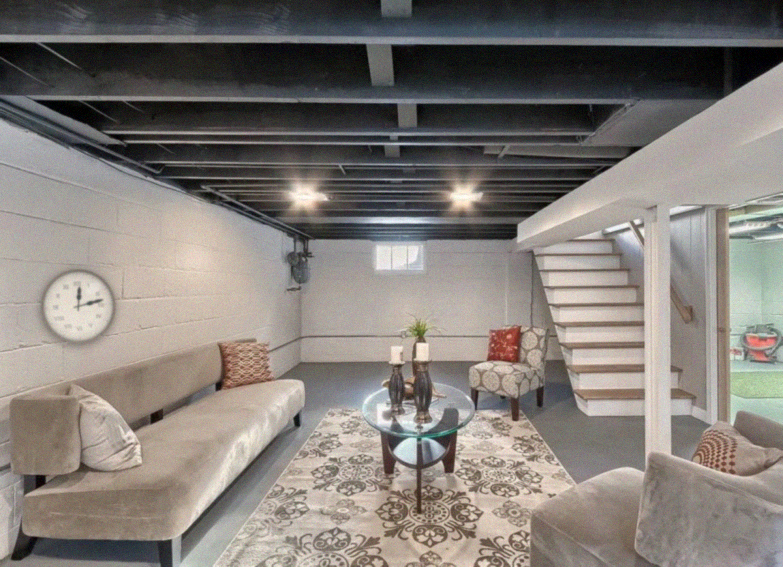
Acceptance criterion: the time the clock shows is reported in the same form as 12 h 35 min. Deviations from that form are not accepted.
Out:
12 h 13 min
